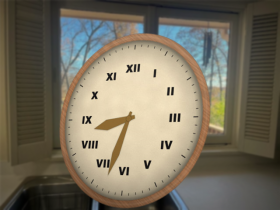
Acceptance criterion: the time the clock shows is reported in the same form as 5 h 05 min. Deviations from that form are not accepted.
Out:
8 h 33 min
